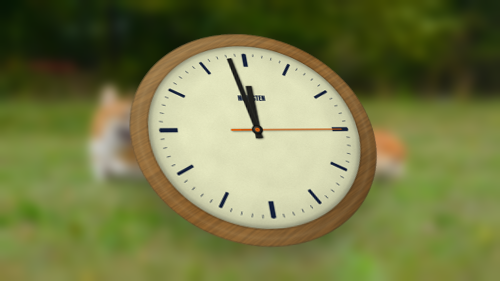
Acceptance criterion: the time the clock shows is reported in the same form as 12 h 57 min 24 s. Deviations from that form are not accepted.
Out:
11 h 58 min 15 s
